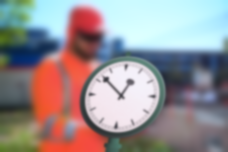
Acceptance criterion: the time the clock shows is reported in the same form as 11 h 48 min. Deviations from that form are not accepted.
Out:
12 h 52 min
